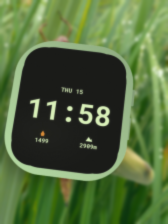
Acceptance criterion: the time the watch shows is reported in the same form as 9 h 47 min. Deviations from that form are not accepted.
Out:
11 h 58 min
